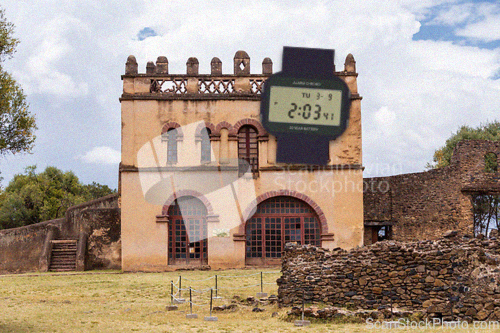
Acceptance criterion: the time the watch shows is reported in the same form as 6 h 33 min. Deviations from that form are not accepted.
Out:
2 h 03 min
